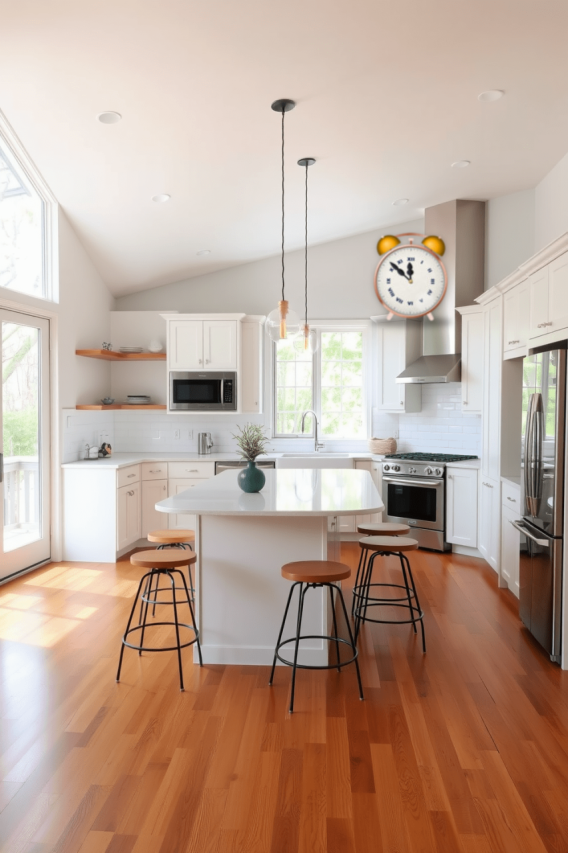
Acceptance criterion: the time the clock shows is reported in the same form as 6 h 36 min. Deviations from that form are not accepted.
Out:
11 h 52 min
